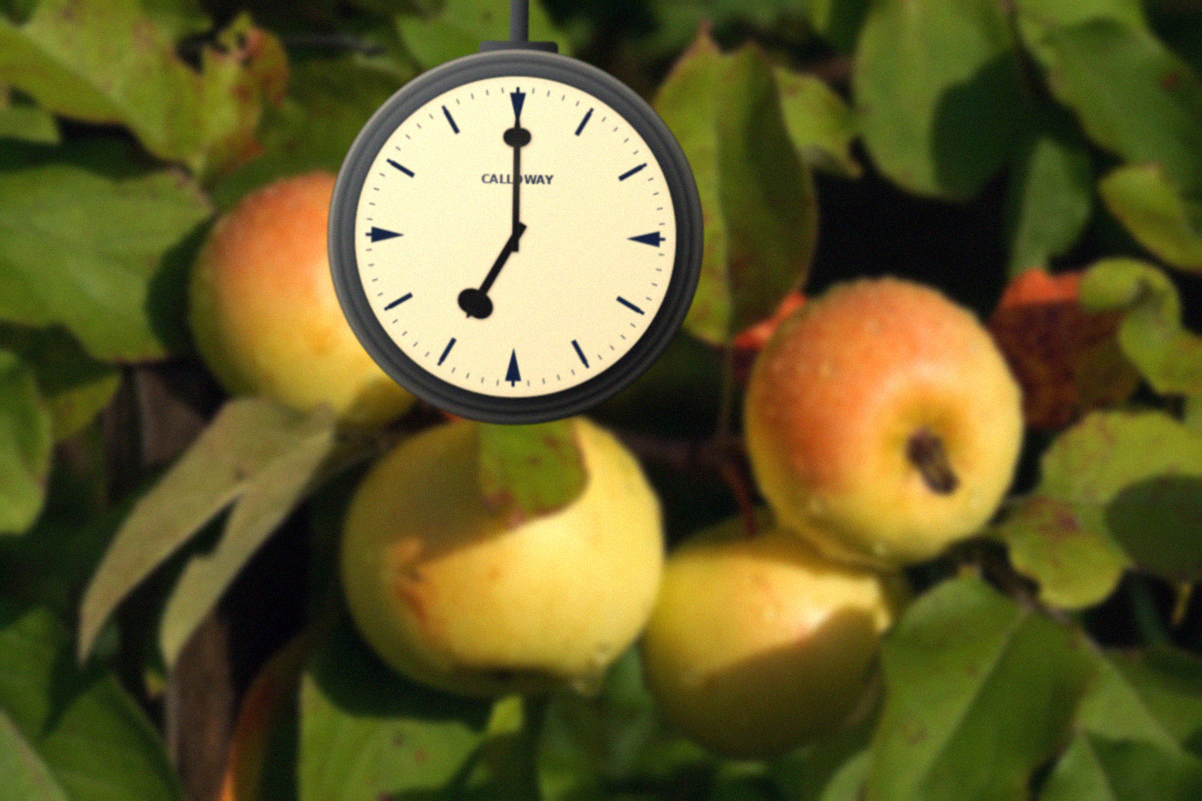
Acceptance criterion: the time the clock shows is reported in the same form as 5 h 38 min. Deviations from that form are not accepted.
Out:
7 h 00 min
